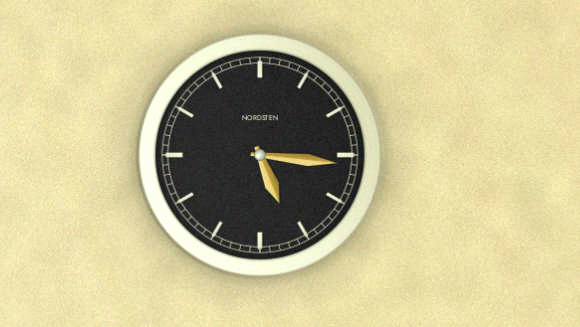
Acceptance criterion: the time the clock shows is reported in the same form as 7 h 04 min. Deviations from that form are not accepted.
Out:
5 h 16 min
